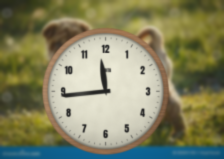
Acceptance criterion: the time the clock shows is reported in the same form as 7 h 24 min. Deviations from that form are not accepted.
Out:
11 h 44 min
